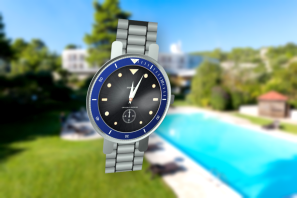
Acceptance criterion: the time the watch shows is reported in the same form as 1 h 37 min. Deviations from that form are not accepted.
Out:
12 h 04 min
